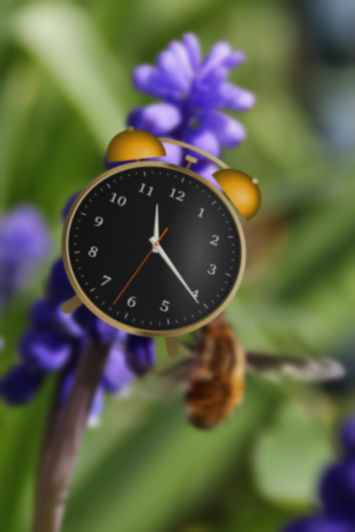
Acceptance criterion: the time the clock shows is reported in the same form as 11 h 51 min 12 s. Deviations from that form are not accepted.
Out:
11 h 20 min 32 s
